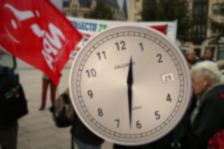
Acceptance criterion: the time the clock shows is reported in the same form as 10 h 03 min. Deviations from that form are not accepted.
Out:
12 h 32 min
